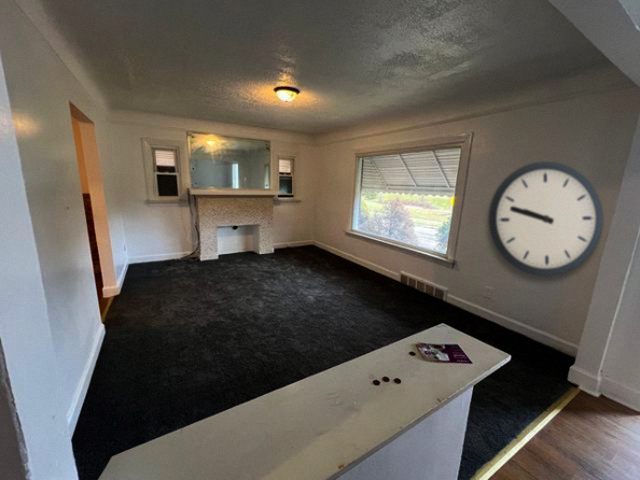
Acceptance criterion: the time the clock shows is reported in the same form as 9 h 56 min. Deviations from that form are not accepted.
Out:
9 h 48 min
